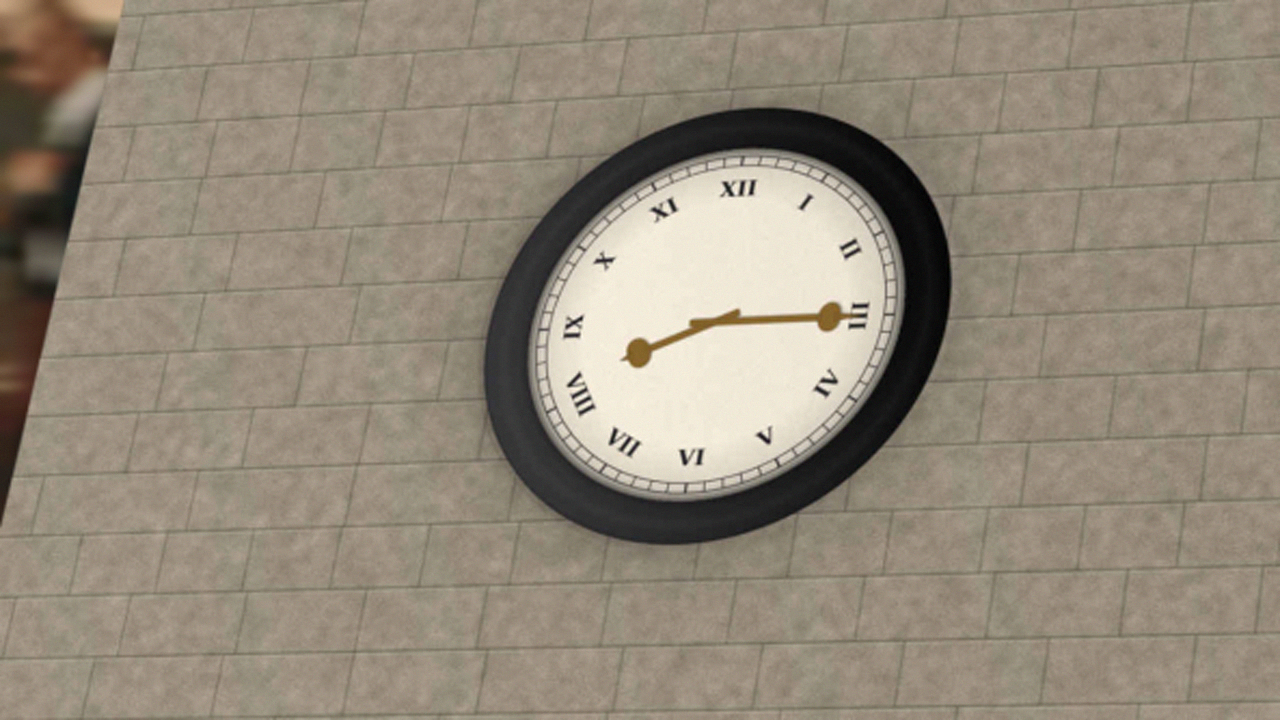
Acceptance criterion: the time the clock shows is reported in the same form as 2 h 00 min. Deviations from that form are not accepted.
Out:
8 h 15 min
